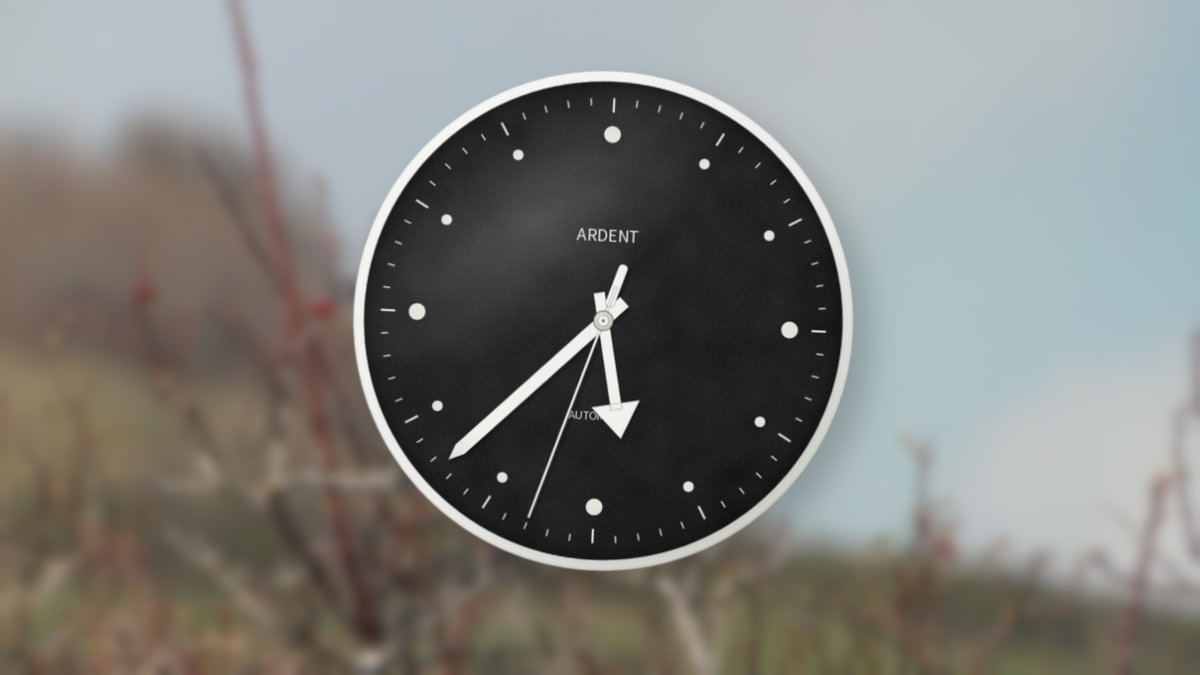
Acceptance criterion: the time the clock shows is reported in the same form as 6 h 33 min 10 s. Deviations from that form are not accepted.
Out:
5 h 37 min 33 s
